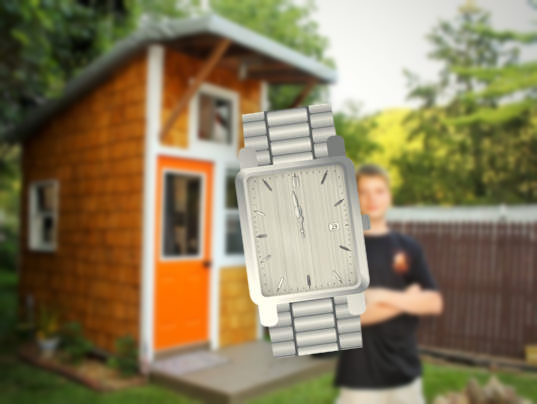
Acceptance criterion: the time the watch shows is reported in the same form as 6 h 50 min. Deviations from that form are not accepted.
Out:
11 h 59 min
